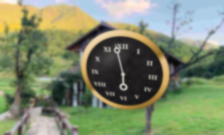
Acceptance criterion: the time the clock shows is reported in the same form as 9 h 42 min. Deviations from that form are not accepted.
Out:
5 h 58 min
